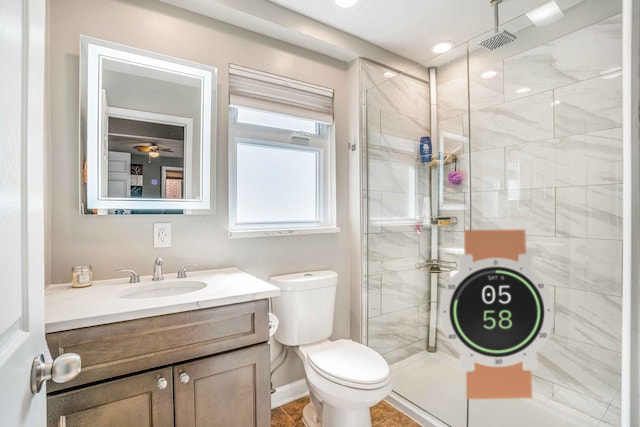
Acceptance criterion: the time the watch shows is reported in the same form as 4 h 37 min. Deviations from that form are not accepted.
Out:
5 h 58 min
